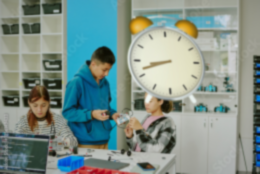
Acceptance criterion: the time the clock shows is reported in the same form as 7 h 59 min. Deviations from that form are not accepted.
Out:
8 h 42 min
